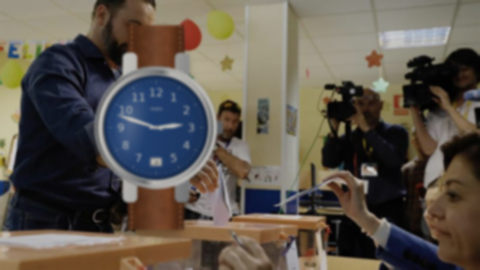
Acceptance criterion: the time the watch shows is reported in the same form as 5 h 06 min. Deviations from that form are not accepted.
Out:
2 h 48 min
